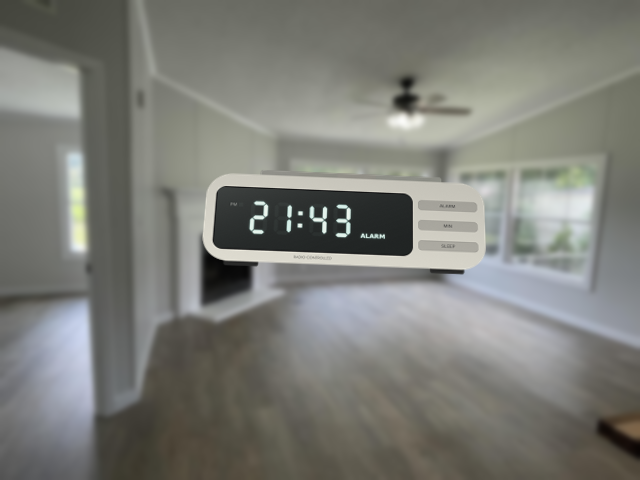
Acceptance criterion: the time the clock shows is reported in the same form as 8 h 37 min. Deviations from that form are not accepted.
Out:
21 h 43 min
